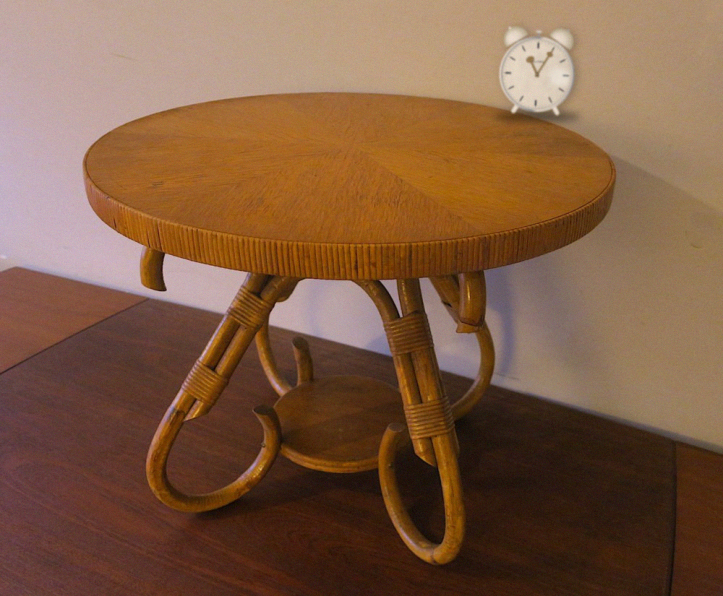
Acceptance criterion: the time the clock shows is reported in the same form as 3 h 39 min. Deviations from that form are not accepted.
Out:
11 h 05 min
